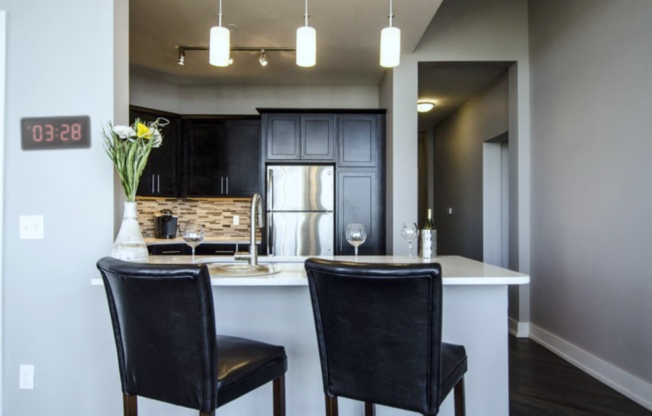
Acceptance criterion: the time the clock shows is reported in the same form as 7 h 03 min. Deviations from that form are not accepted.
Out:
3 h 28 min
